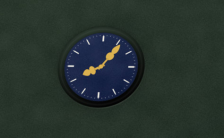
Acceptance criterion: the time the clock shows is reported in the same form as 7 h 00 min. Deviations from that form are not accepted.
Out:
8 h 06 min
